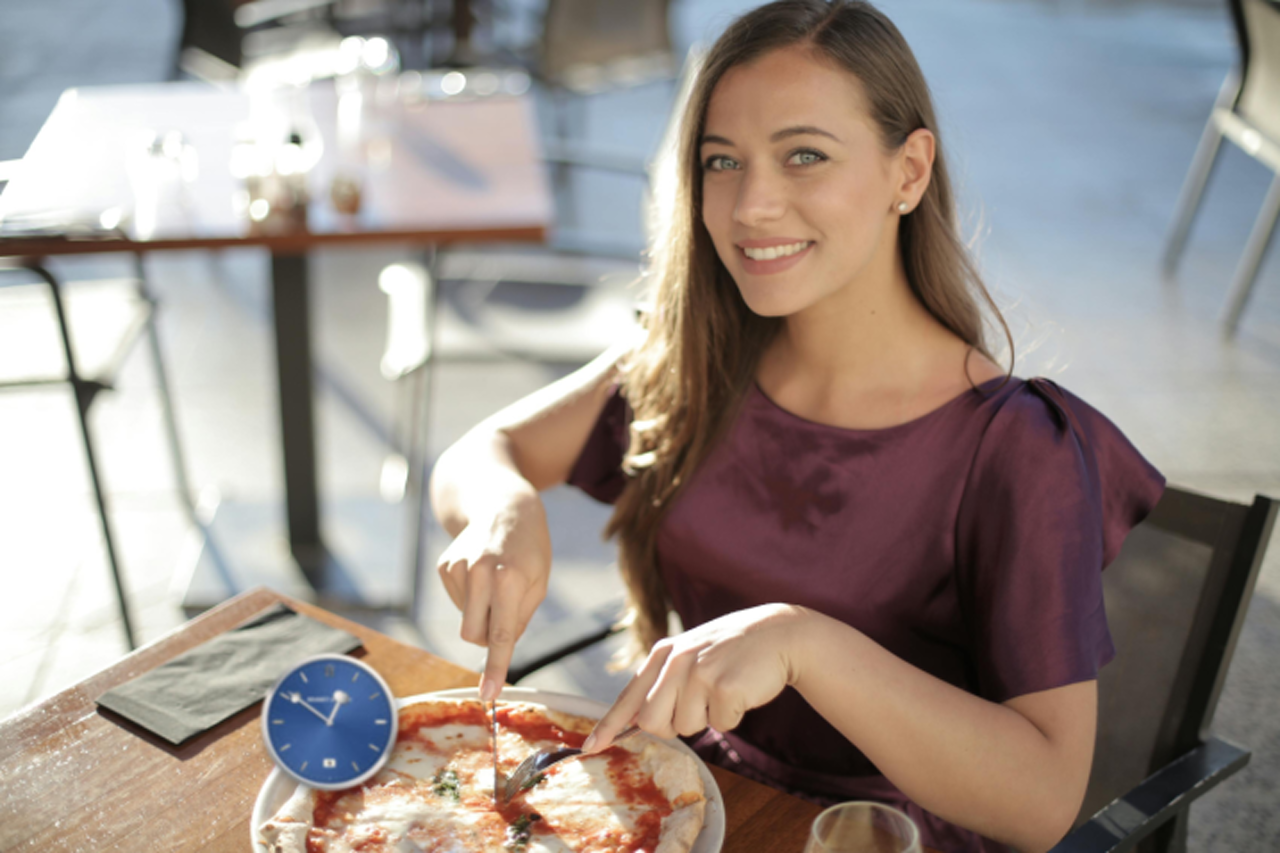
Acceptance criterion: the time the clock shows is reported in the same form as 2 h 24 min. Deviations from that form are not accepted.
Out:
12 h 51 min
